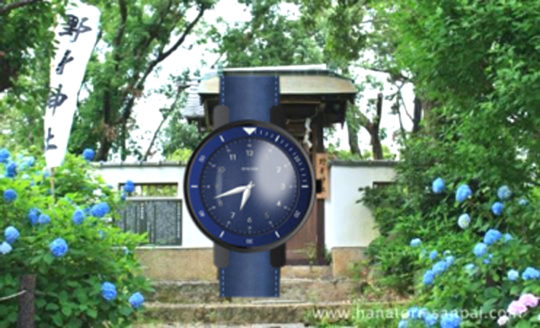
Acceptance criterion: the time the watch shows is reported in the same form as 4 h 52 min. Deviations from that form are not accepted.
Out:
6 h 42 min
